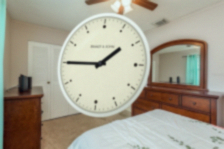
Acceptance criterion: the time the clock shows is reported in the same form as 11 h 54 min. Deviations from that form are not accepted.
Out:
1 h 45 min
